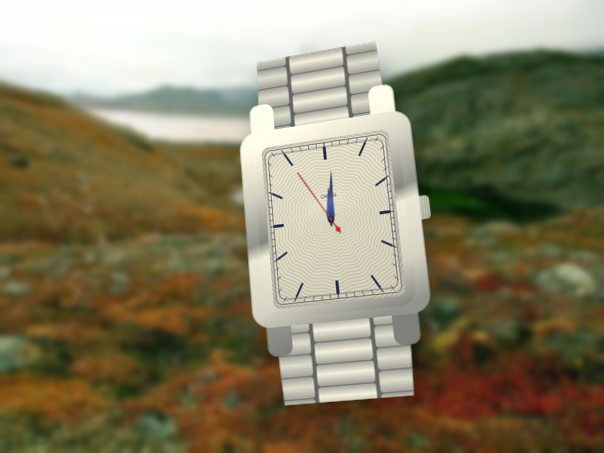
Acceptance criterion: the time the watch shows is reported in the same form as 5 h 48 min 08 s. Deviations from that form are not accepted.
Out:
12 h 00 min 55 s
